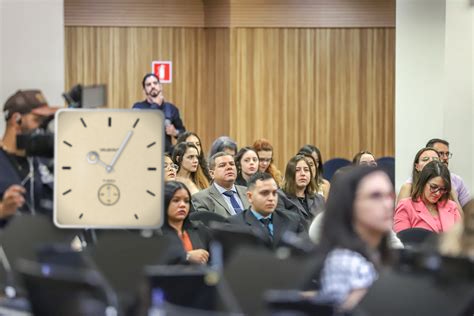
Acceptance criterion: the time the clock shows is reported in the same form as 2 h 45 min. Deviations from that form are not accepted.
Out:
10 h 05 min
